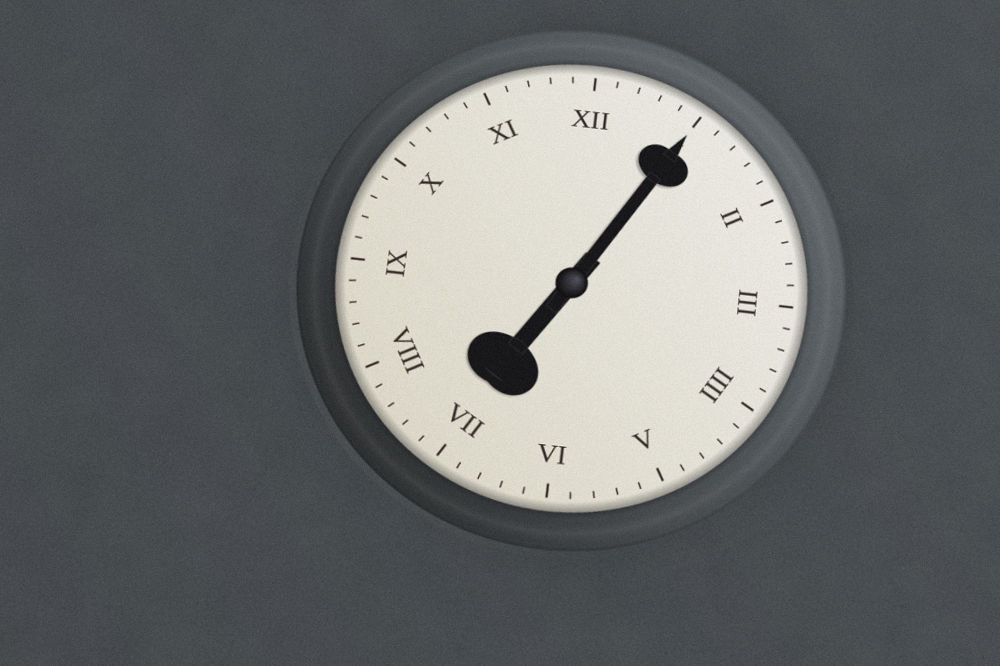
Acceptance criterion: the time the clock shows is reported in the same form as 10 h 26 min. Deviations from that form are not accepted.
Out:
7 h 05 min
